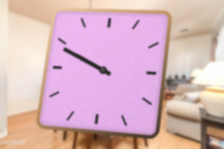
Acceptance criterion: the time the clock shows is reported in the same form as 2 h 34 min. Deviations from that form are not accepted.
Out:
9 h 49 min
